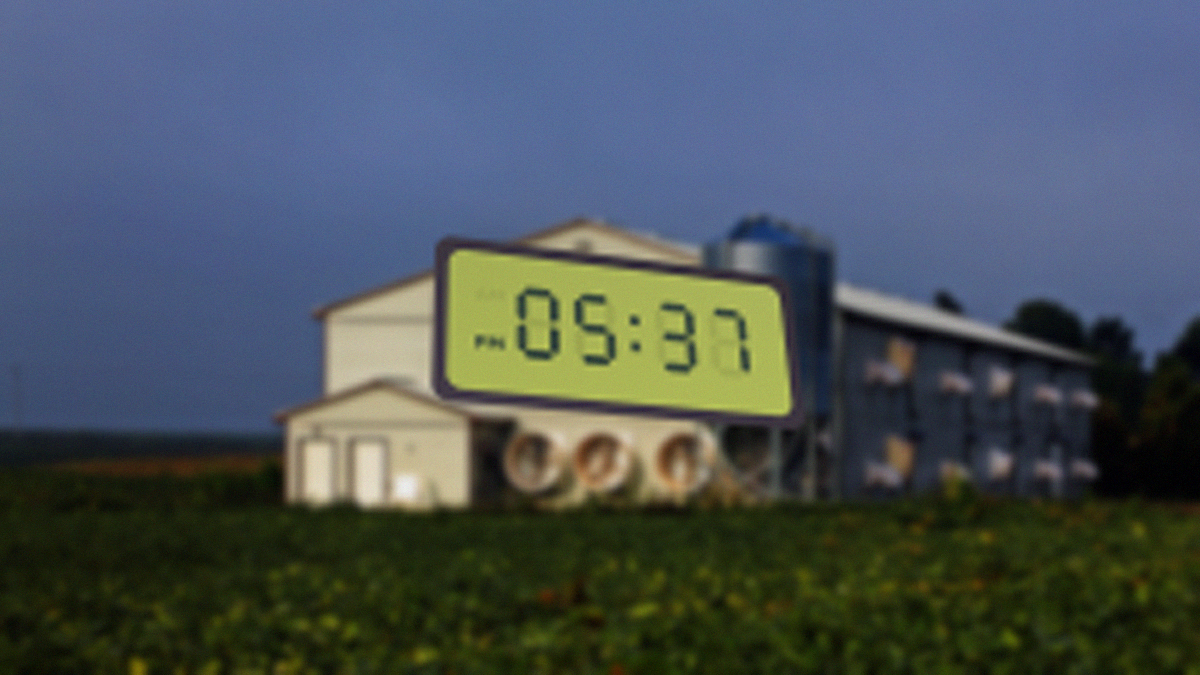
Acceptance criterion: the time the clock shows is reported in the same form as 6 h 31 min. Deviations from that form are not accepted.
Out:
5 h 37 min
